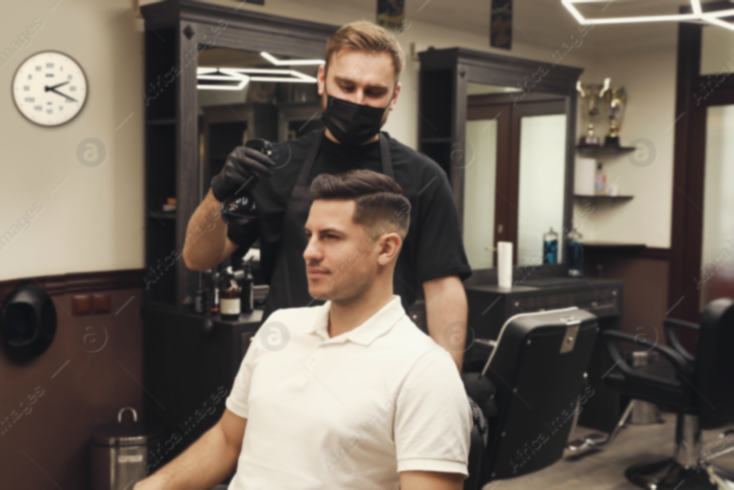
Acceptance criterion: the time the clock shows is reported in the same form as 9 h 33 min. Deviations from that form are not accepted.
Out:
2 h 19 min
